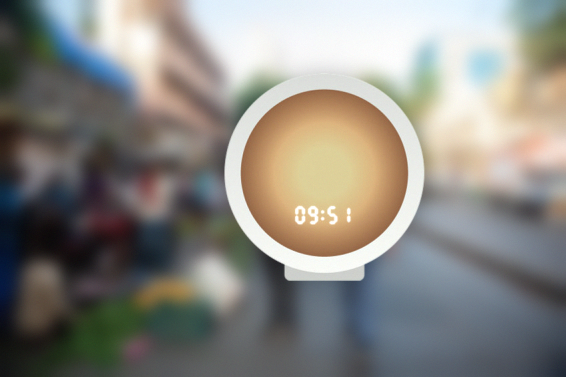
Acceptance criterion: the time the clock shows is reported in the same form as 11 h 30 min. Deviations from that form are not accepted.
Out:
9 h 51 min
